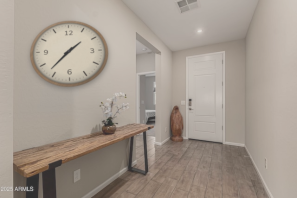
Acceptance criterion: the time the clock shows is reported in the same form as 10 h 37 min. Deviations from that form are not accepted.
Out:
1 h 37 min
